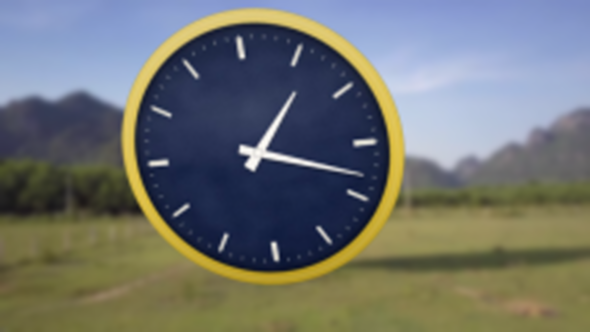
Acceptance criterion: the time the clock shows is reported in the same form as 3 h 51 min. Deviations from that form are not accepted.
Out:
1 h 18 min
